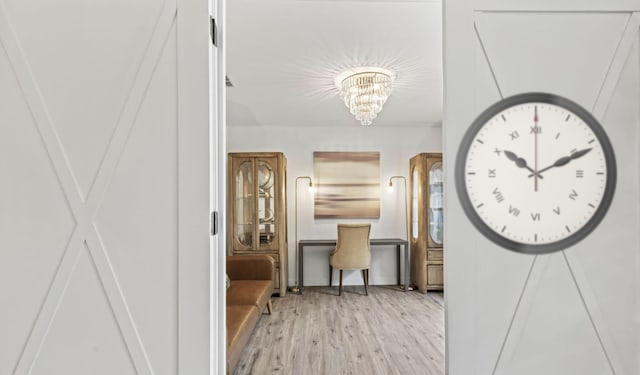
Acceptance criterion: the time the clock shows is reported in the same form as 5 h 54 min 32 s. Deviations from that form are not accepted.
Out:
10 h 11 min 00 s
